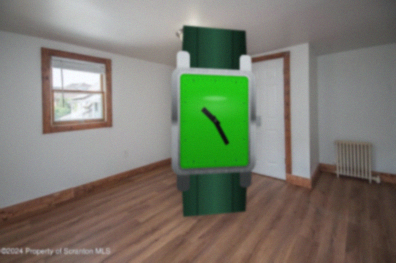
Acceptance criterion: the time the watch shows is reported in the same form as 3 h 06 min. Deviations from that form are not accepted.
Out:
10 h 25 min
